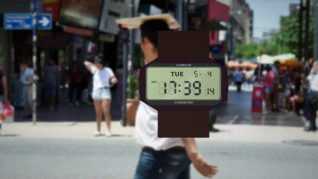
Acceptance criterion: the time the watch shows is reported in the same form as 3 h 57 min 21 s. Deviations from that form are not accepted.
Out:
17 h 39 min 14 s
